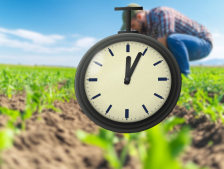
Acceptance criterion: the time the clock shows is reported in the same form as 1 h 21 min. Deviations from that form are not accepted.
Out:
12 h 04 min
